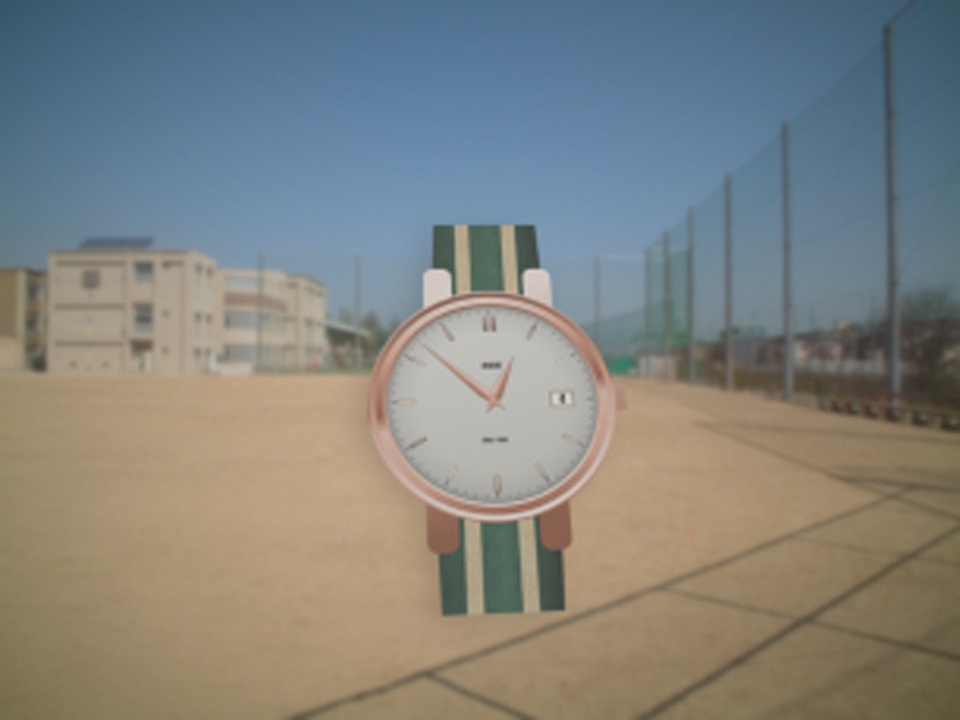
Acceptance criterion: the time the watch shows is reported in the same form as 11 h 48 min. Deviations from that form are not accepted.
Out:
12 h 52 min
